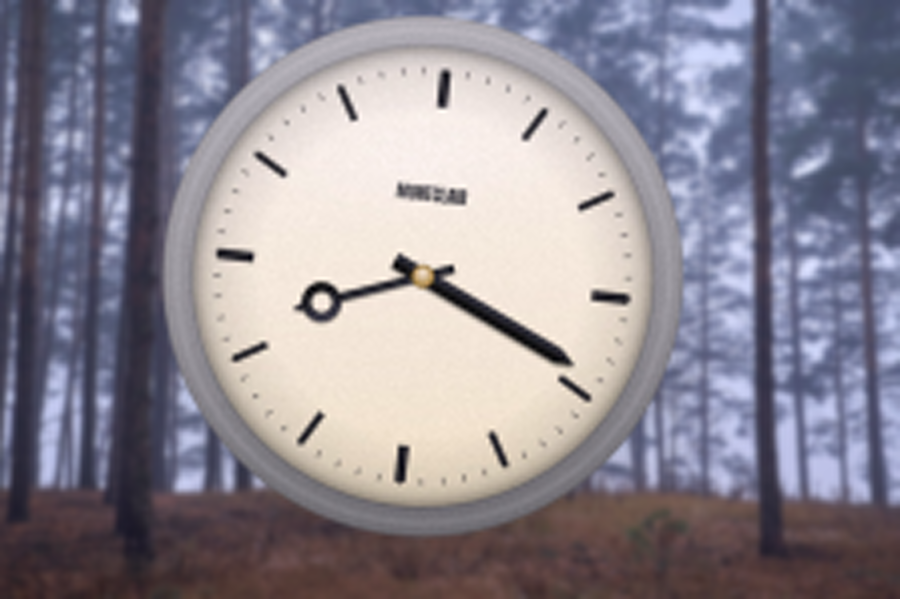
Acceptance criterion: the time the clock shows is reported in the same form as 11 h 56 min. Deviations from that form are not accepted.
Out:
8 h 19 min
